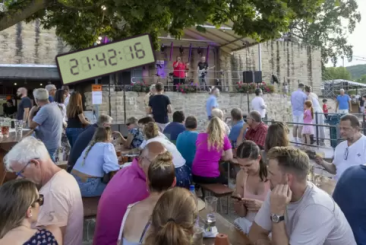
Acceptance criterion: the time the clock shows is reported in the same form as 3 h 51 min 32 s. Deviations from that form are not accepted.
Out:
21 h 42 min 16 s
